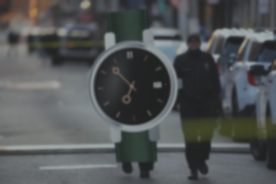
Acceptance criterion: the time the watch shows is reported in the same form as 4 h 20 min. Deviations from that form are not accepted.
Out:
6 h 53 min
